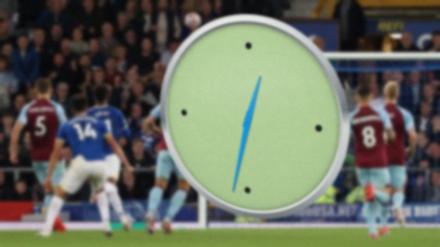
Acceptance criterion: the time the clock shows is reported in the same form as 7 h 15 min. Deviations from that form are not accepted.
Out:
12 h 32 min
